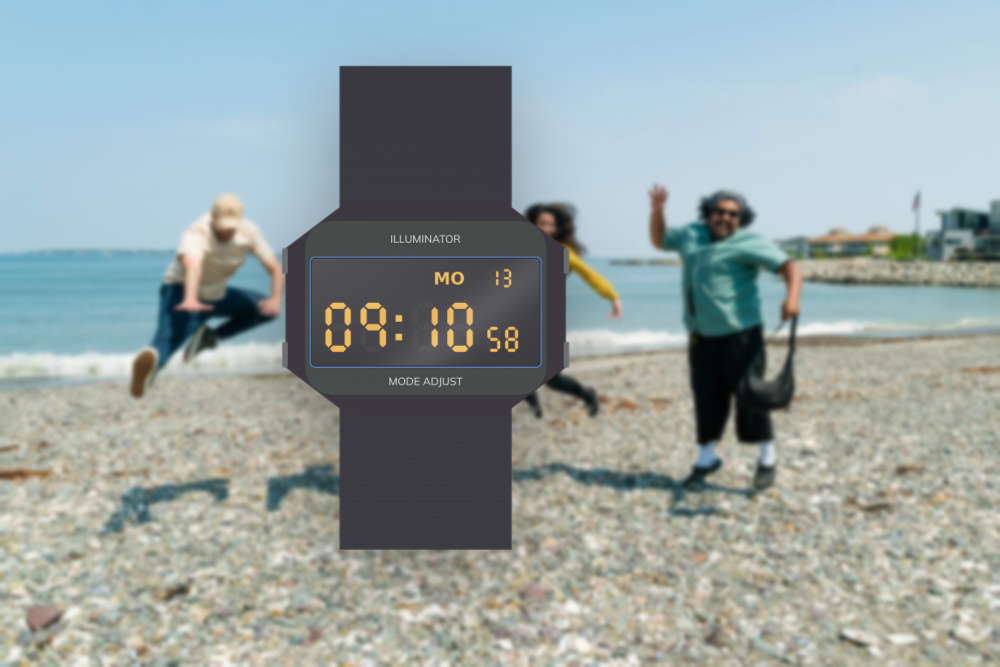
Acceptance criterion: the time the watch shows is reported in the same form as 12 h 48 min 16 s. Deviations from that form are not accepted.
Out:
9 h 10 min 58 s
